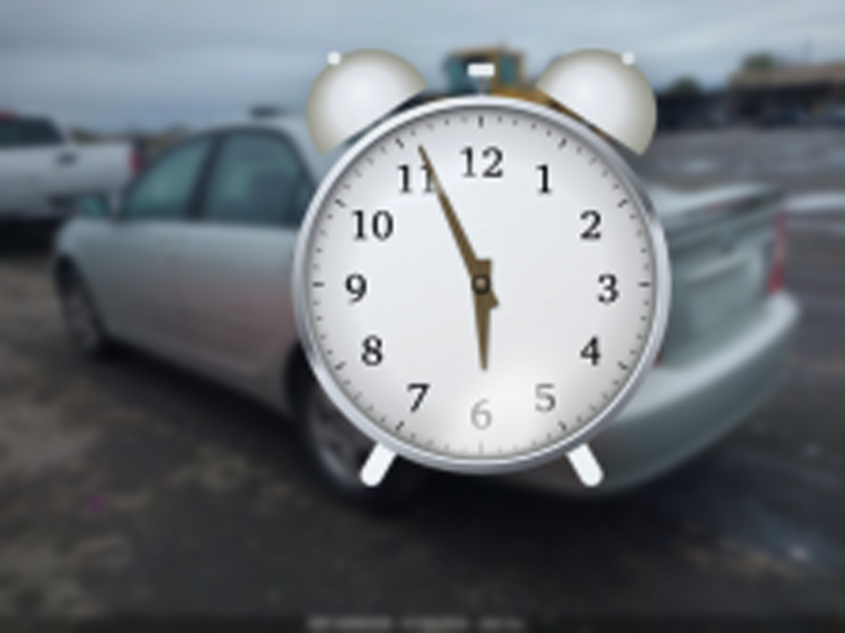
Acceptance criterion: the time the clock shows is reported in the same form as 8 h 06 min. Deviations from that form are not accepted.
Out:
5 h 56 min
